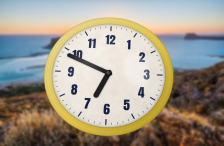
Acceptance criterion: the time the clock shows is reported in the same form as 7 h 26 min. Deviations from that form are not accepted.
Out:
6 h 49 min
